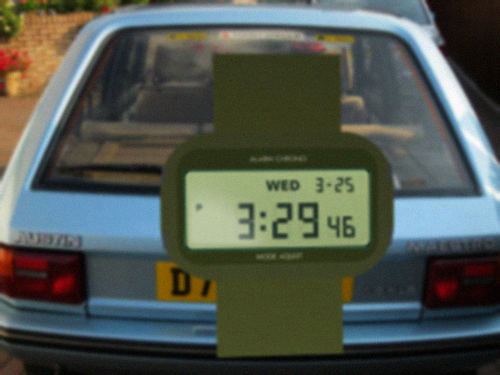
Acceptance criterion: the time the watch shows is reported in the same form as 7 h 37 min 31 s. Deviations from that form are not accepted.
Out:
3 h 29 min 46 s
